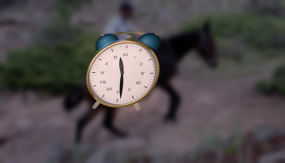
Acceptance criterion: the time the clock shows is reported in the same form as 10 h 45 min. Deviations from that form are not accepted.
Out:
11 h 29 min
